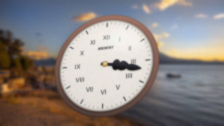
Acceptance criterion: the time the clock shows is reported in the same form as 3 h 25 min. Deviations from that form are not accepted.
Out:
3 h 17 min
